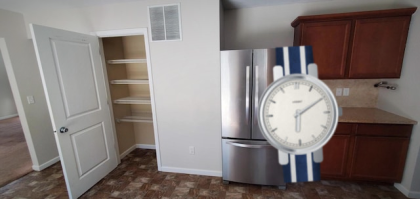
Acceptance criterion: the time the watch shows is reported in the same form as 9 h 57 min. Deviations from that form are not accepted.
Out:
6 h 10 min
